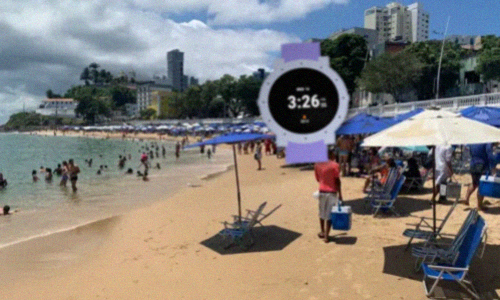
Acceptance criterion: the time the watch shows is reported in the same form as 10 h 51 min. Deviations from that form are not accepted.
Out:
3 h 26 min
